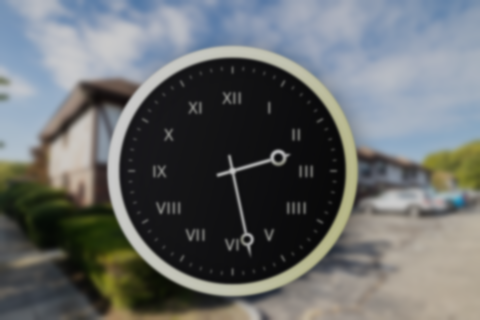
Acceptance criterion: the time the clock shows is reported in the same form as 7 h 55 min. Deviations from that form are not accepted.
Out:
2 h 28 min
